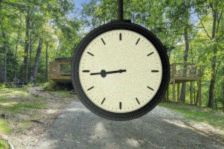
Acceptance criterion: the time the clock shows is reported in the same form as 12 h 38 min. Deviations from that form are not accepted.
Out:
8 h 44 min
